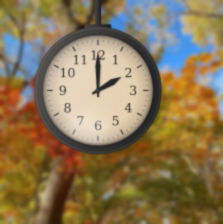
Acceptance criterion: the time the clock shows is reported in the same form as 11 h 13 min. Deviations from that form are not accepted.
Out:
2 h 00 min
